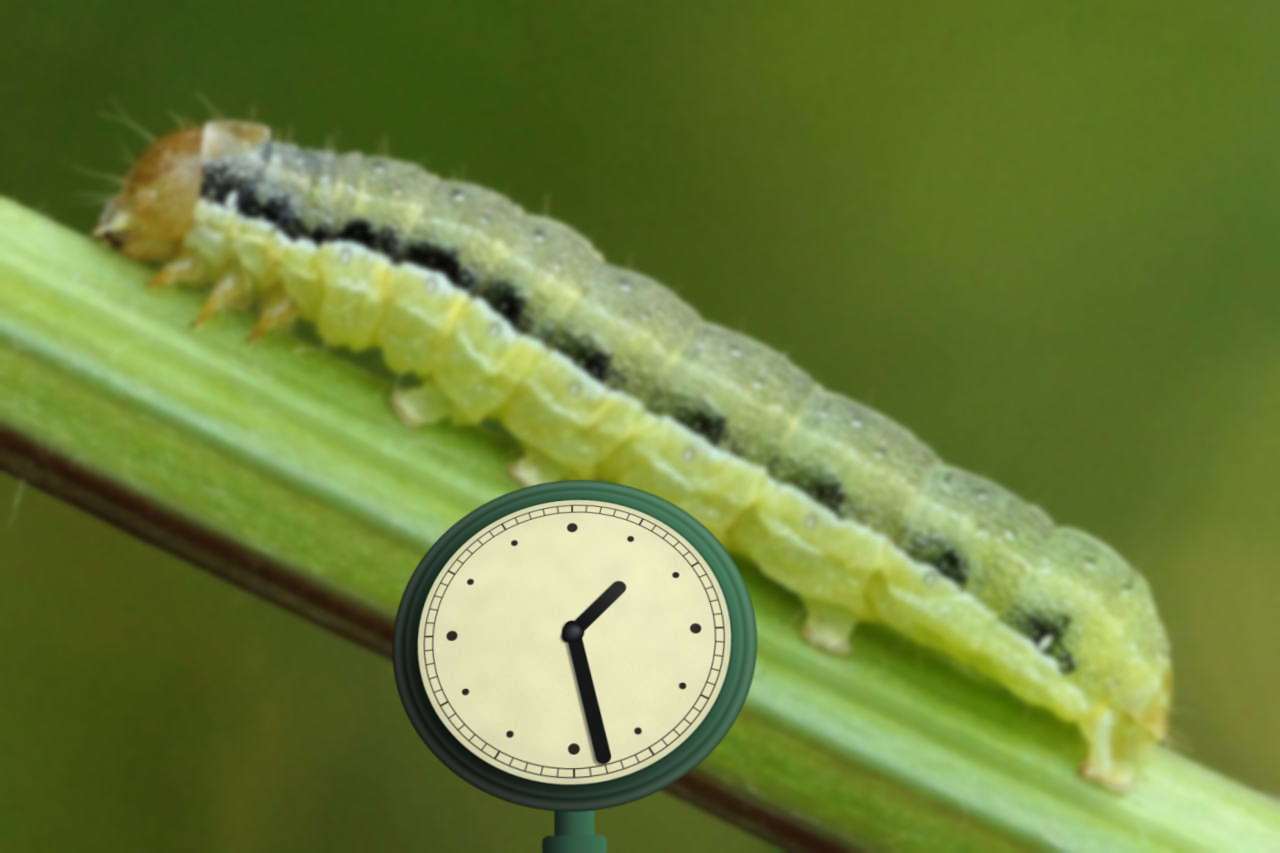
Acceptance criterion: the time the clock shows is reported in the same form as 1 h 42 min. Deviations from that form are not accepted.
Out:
1 h 28 min
